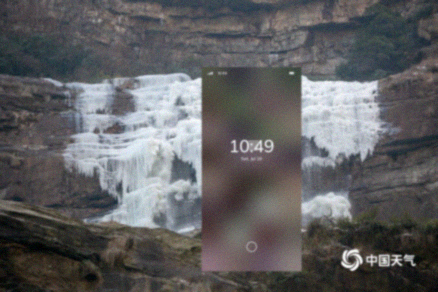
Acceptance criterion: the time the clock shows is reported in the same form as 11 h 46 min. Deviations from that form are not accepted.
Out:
10 h 49 min
